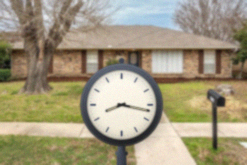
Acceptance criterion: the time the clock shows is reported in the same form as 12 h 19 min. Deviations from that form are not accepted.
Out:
8 h 17 min
